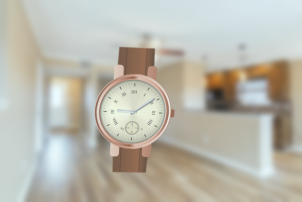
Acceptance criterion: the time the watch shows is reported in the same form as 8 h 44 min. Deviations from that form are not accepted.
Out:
9 h 09 min
